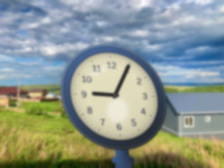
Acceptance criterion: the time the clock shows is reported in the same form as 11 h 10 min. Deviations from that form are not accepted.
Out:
9 h 05 min
